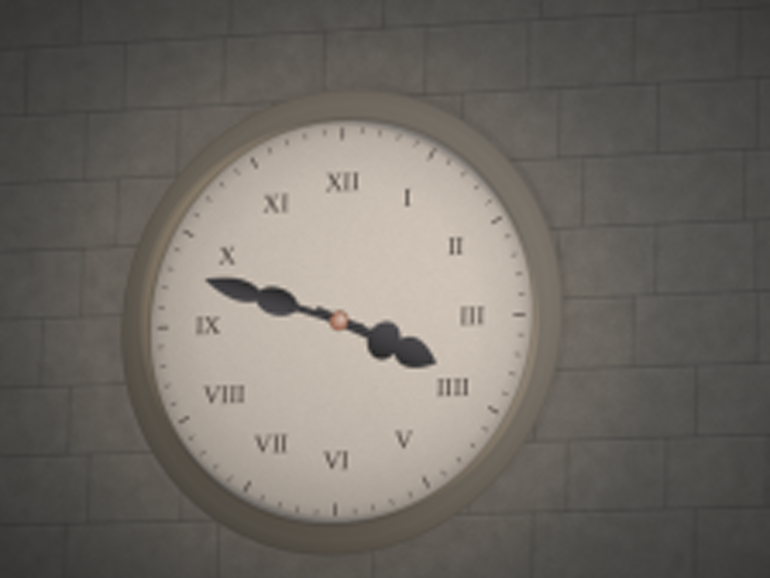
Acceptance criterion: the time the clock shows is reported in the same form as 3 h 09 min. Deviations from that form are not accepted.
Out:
3 h 48 min
